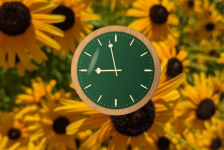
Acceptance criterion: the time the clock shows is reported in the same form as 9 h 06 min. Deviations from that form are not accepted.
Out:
8 h 58 min
